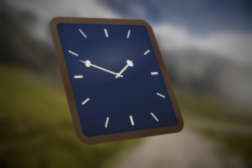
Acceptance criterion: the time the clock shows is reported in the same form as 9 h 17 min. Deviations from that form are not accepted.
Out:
1 h 49 min
